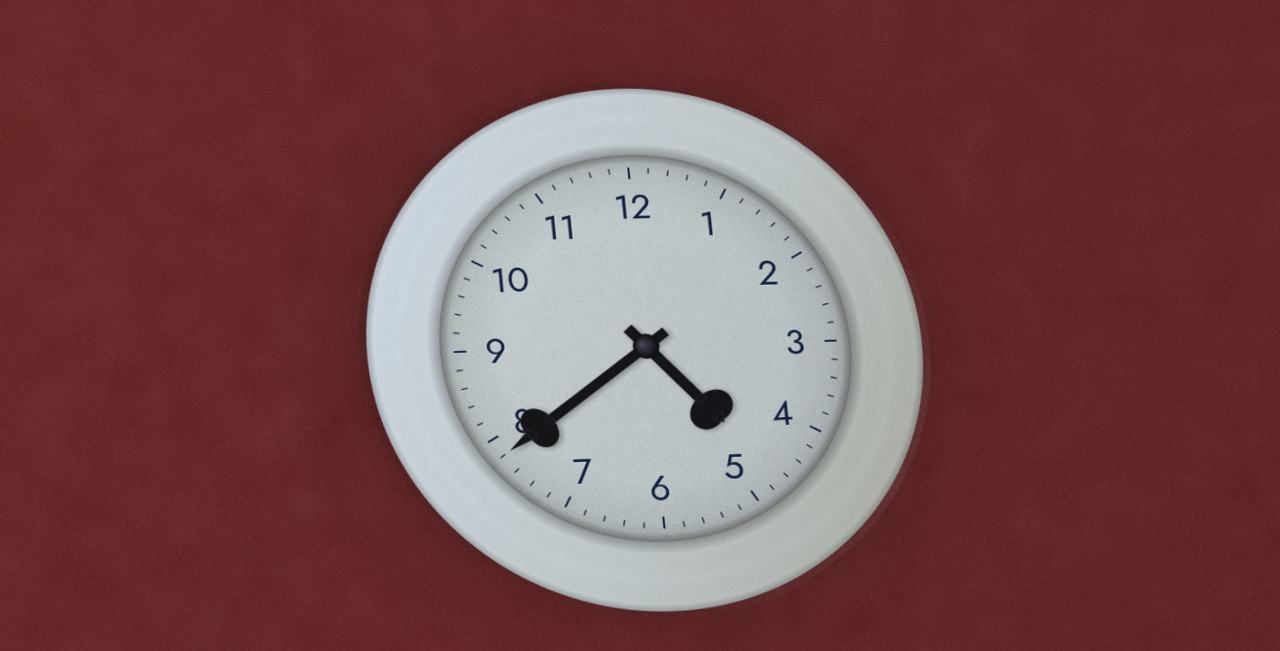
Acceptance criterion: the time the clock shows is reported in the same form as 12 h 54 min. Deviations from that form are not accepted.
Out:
4 h 39 min
